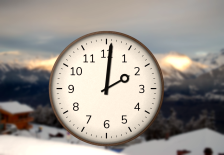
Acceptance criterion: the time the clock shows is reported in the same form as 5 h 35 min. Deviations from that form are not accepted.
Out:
2 h 01 min
